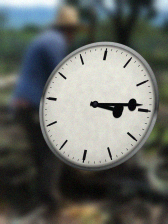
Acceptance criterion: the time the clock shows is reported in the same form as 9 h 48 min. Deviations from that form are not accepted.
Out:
3 h 14 min
